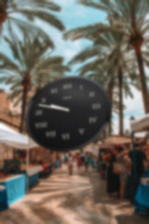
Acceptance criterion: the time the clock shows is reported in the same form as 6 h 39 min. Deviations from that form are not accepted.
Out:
9 h 48 min
